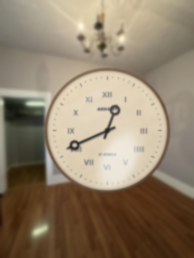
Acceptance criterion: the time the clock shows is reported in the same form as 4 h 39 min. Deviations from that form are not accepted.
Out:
12 h 41 min
